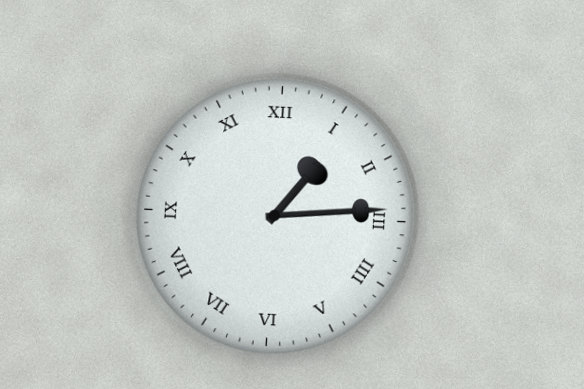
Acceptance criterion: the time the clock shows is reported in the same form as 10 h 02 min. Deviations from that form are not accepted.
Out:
1 h 14 min
